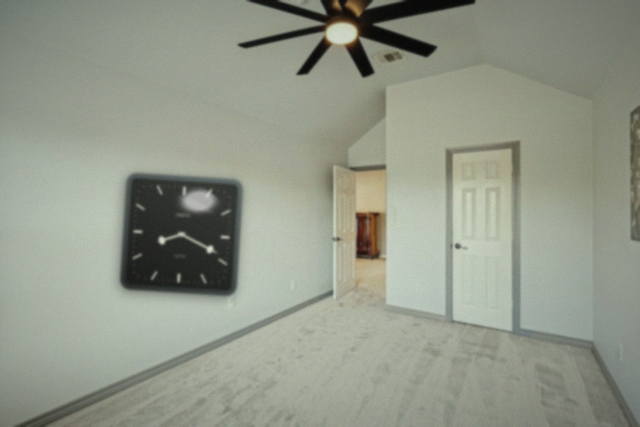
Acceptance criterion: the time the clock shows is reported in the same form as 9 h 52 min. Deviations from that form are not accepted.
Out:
8 h 19 min
